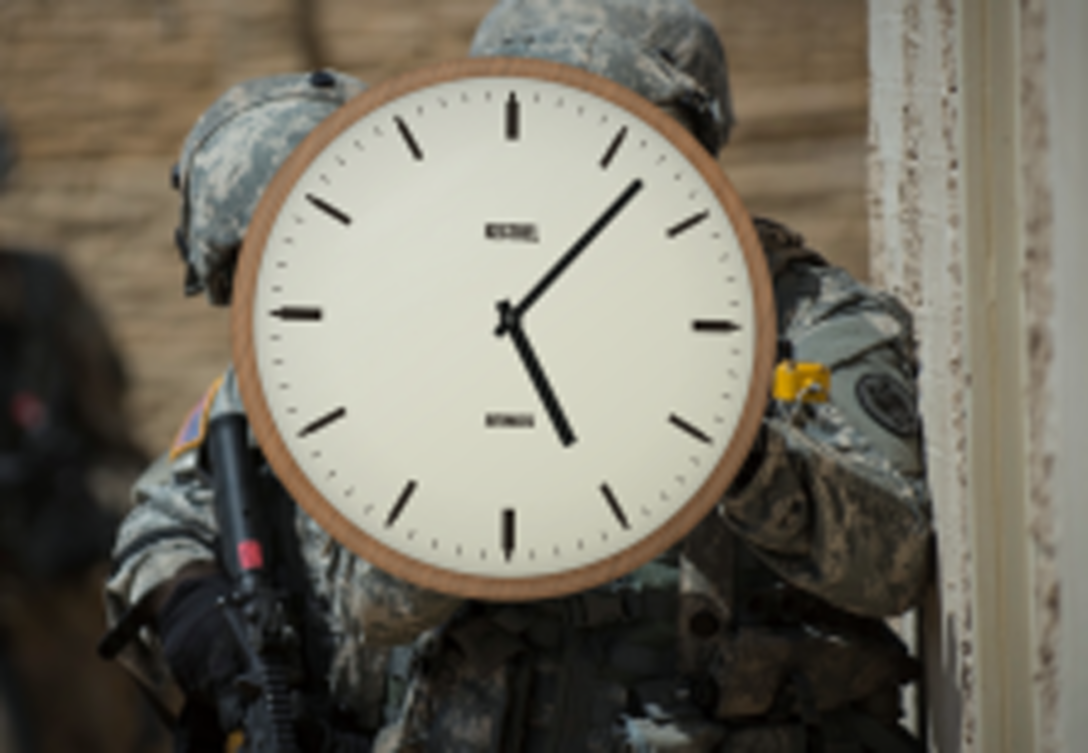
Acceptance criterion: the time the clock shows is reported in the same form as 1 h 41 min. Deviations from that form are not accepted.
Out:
5 h 07 min
